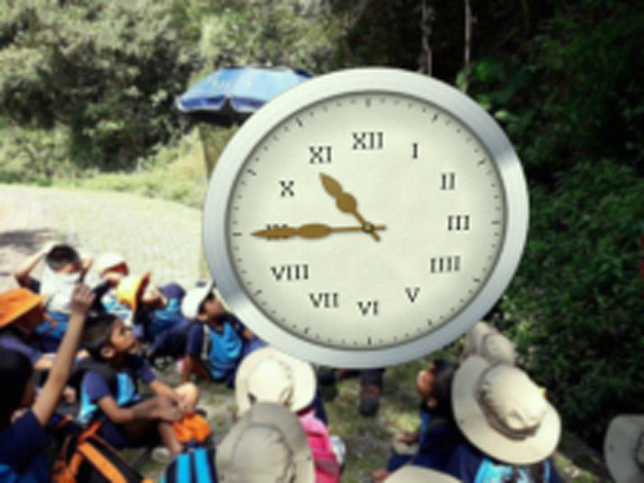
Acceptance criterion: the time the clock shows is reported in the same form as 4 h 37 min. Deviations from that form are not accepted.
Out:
10 h 45 min
